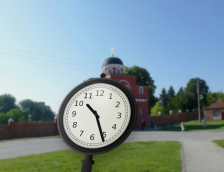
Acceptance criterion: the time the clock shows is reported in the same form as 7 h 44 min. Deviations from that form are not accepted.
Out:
10 h 26 min
